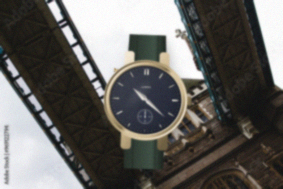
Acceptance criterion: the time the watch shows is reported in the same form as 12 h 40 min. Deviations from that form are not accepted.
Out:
10 h 22 min
